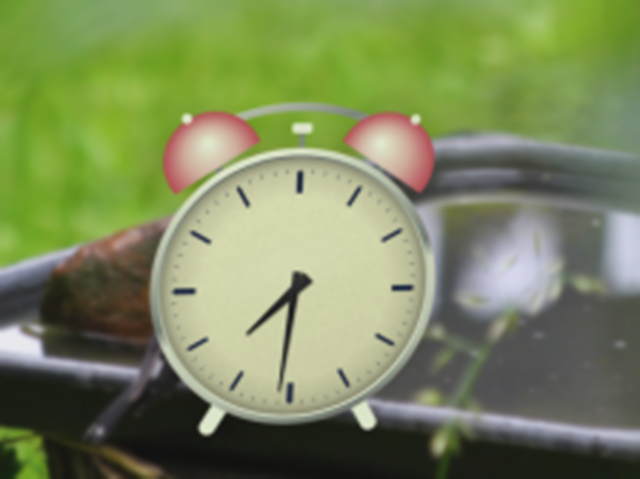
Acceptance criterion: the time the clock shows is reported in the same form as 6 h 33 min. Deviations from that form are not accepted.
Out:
7 h 31 min
